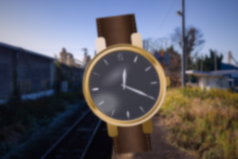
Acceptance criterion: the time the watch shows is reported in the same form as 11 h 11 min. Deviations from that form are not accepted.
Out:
12 h 20 min
